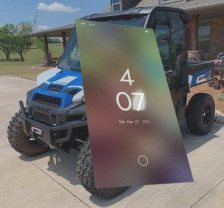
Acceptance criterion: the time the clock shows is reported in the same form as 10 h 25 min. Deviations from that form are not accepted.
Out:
4 h 07 min
